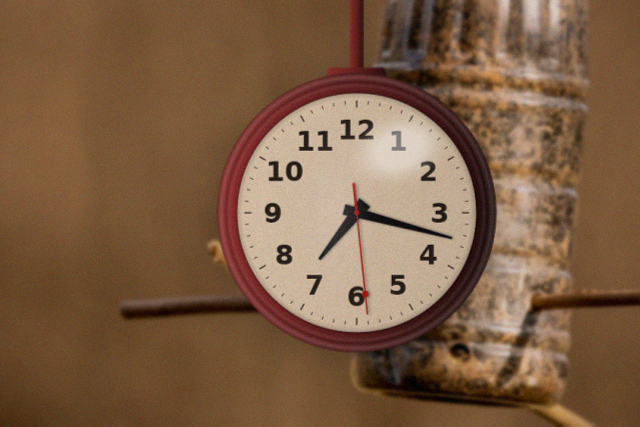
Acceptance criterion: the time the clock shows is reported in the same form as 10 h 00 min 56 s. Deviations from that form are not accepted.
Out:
7 h 17 min 29 s
